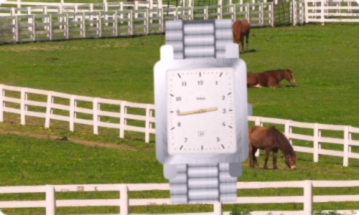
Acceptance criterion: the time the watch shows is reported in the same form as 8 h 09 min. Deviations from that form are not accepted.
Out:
2 h 44 min
